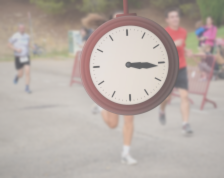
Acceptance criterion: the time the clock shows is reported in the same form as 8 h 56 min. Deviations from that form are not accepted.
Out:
3 h 16 min
